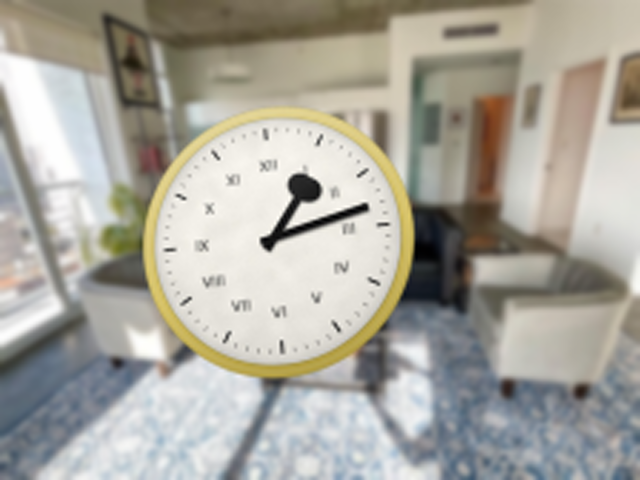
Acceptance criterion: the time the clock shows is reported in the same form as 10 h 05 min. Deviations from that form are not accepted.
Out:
1 h 13 min
